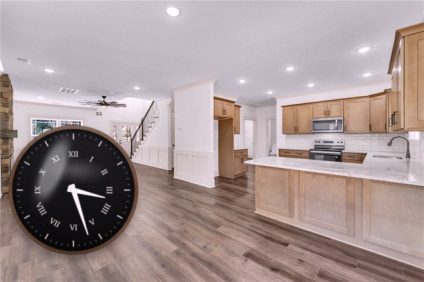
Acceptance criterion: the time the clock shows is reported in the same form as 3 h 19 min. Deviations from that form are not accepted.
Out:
3 h 27 min
